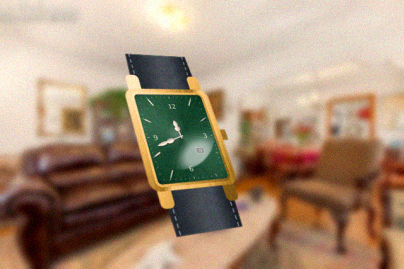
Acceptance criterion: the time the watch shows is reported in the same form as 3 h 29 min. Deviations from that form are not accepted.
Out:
11 h 42 min
